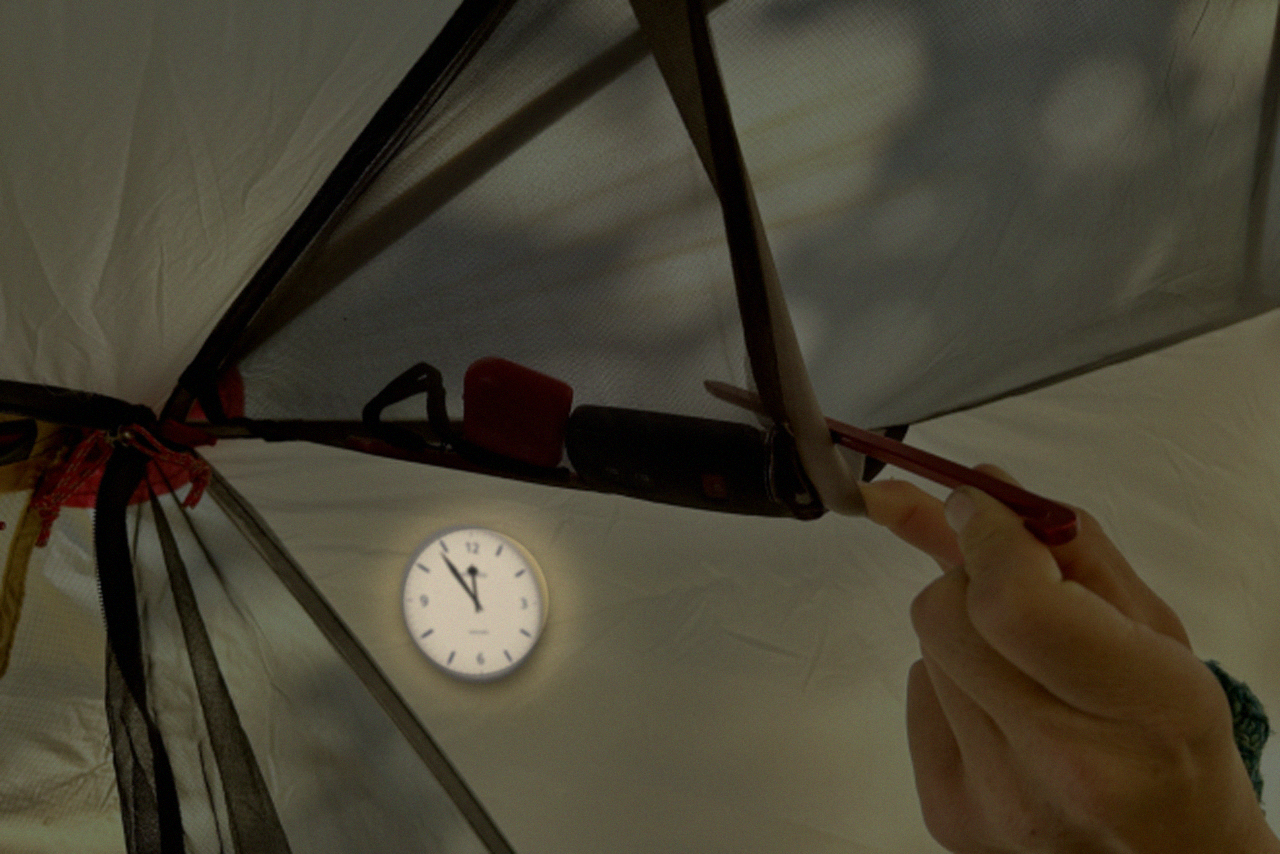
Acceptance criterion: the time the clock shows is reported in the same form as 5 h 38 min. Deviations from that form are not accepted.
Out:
11 h 54 min
